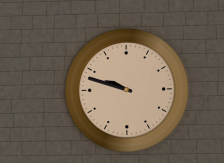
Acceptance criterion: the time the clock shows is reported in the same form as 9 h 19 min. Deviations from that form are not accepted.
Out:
9 h 48 min
